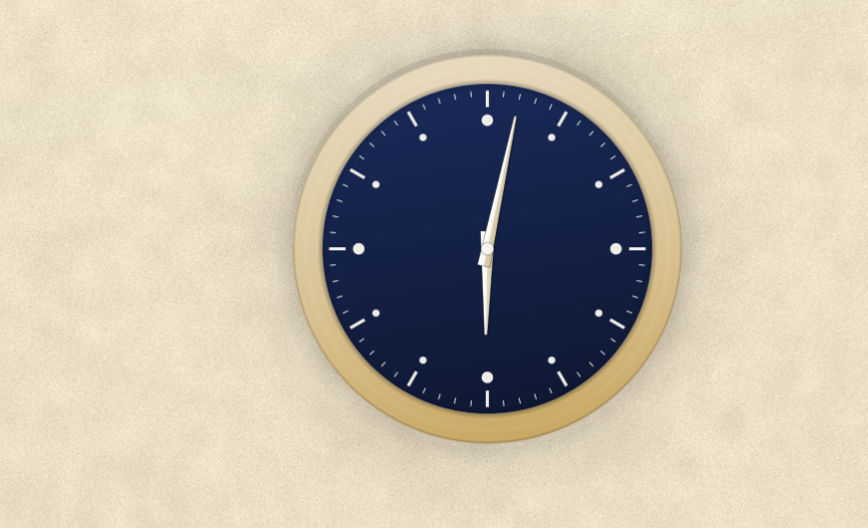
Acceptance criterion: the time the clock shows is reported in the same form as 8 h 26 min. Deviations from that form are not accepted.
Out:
6 h 02 min
